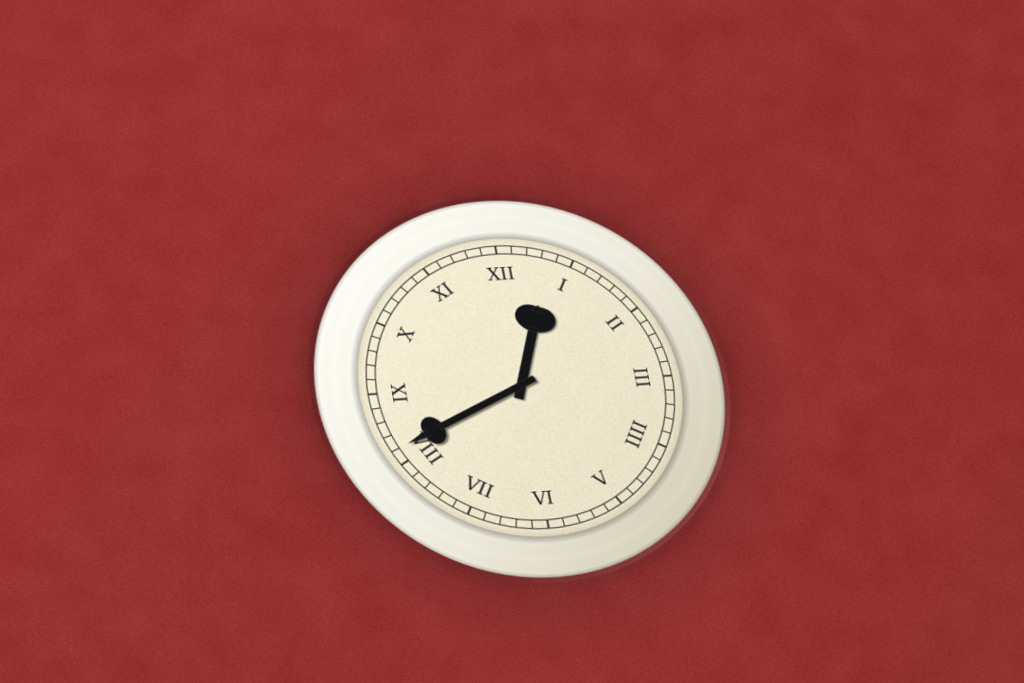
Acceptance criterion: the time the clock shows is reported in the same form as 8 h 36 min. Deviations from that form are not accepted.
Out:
12 h 41 min
